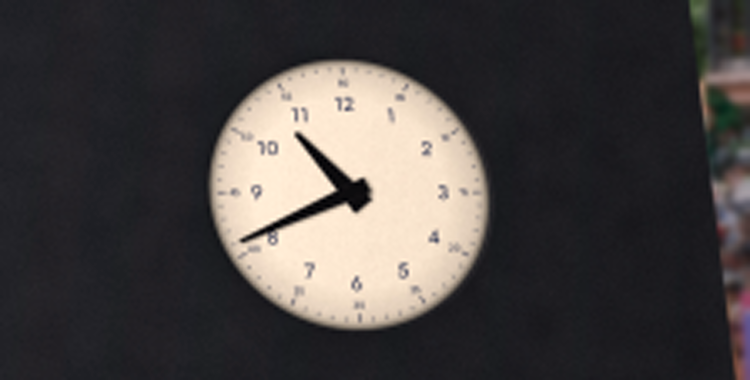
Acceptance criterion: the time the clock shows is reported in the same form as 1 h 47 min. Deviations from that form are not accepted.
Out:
10 h 41 min
